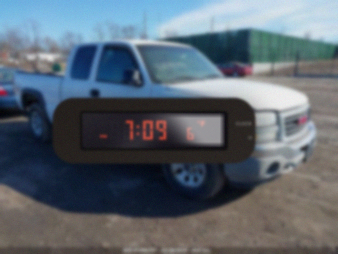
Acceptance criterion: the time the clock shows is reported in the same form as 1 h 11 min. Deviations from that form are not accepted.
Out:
7 h 09 min
